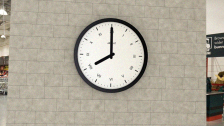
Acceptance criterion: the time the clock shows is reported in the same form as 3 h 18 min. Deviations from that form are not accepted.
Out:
8 h 00 min
